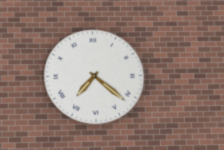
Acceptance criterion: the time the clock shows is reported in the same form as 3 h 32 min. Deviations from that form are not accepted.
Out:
7 h 22 min
